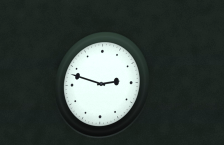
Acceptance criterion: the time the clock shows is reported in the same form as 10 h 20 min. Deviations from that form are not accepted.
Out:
2 h 48 min
